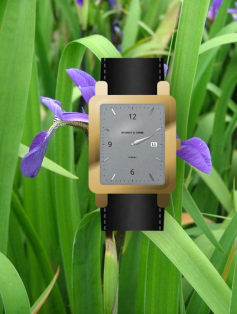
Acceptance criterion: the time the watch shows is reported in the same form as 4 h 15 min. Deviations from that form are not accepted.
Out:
2 h 11 min
